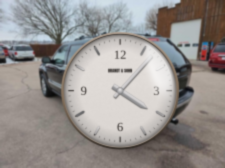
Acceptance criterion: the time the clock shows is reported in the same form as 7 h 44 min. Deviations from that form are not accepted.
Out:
4 h 07 min
